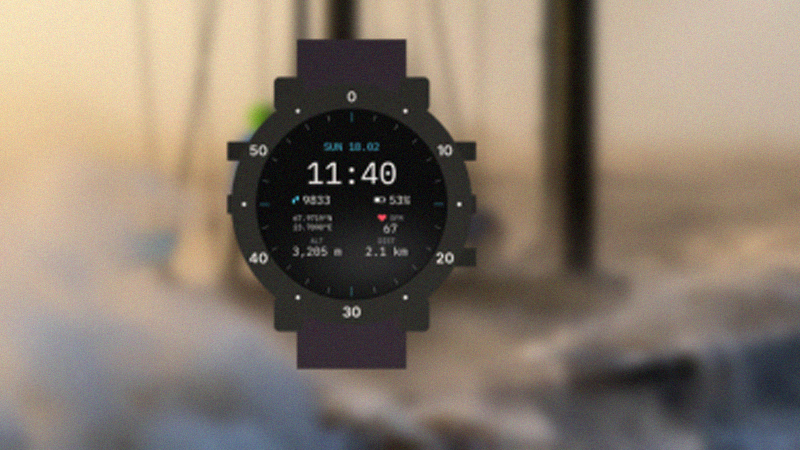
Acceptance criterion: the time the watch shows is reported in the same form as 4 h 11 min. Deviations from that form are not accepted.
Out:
11 h 40 min
